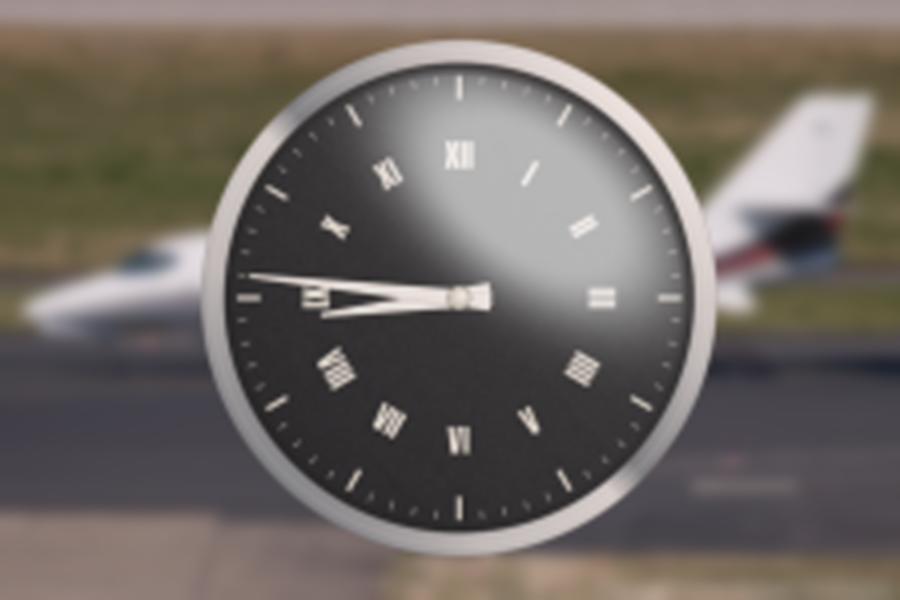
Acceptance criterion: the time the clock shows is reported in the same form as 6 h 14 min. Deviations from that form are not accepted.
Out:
8 h 46 min
